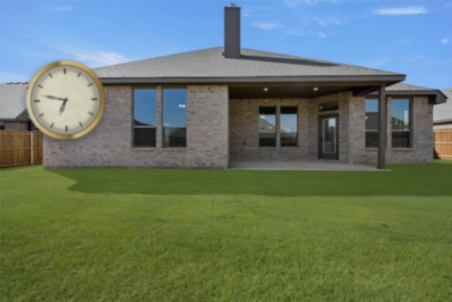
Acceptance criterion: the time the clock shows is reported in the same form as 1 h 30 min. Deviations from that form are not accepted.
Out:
6 h 47 min
